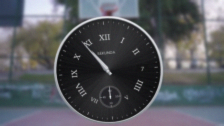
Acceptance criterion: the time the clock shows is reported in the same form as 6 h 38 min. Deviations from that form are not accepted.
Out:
10 h 54 min
